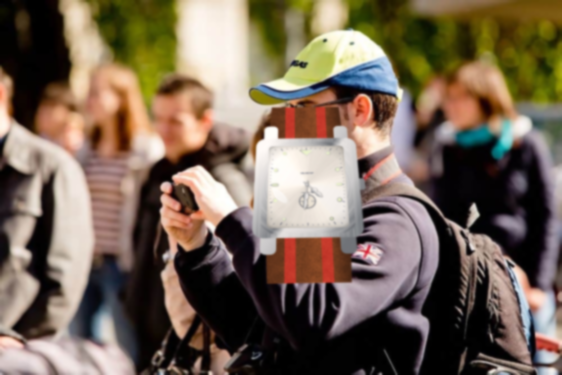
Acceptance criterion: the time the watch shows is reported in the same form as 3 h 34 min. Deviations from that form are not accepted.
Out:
4 h 31 min
